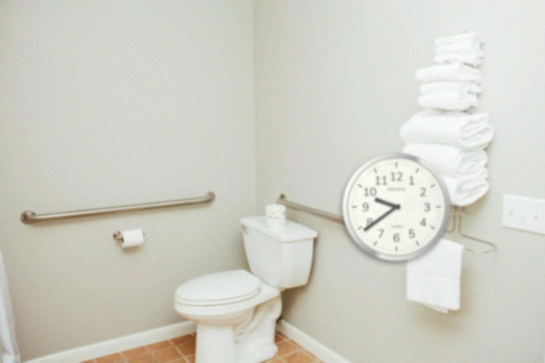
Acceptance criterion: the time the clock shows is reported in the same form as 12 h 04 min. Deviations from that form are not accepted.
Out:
9 h 39 min
